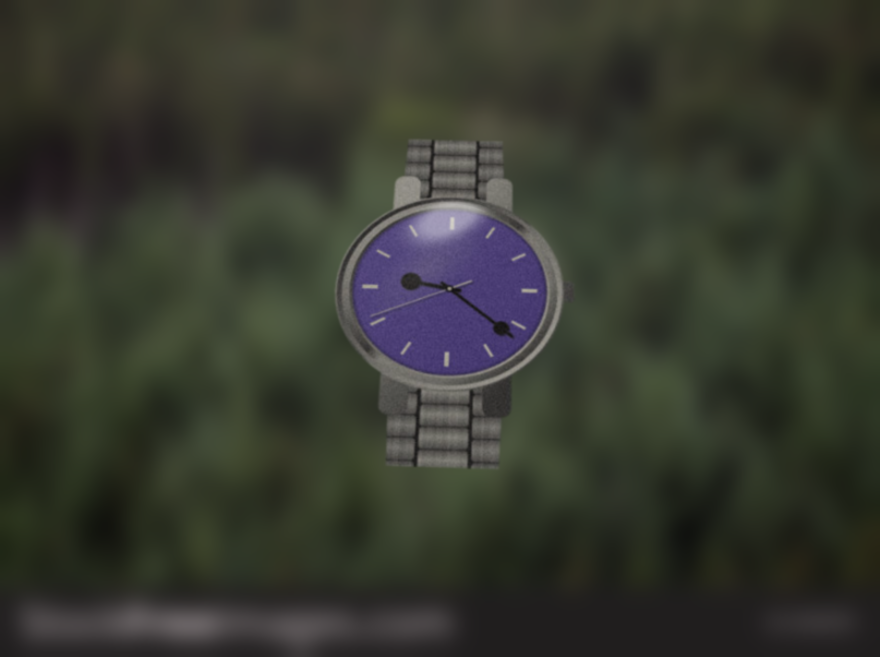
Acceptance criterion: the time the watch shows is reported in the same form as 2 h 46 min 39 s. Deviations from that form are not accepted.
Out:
9 h 21 min 41 s
